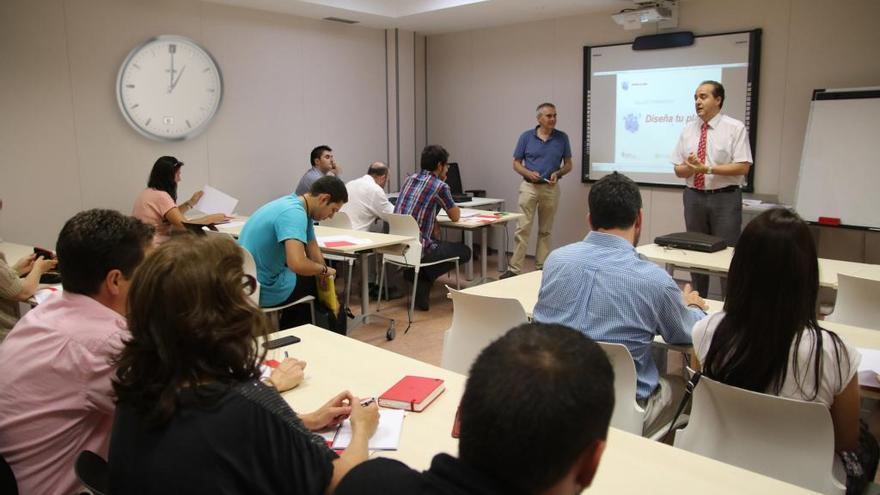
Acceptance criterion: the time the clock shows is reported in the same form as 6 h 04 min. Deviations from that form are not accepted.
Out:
1 h 00 min
